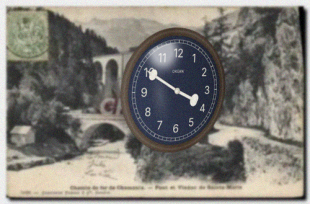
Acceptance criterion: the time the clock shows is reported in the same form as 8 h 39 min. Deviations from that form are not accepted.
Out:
3 h 50 min
